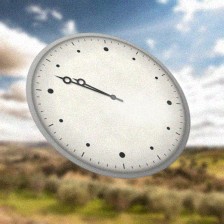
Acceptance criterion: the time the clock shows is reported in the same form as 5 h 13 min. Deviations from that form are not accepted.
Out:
9 h 48 min
